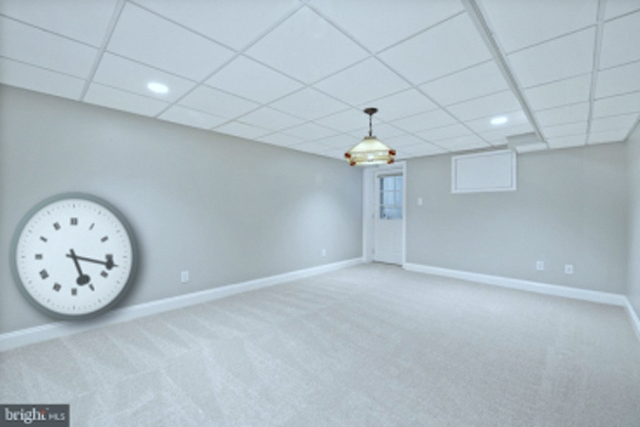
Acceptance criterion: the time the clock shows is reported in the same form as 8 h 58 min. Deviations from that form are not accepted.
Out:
5 h 17 min
